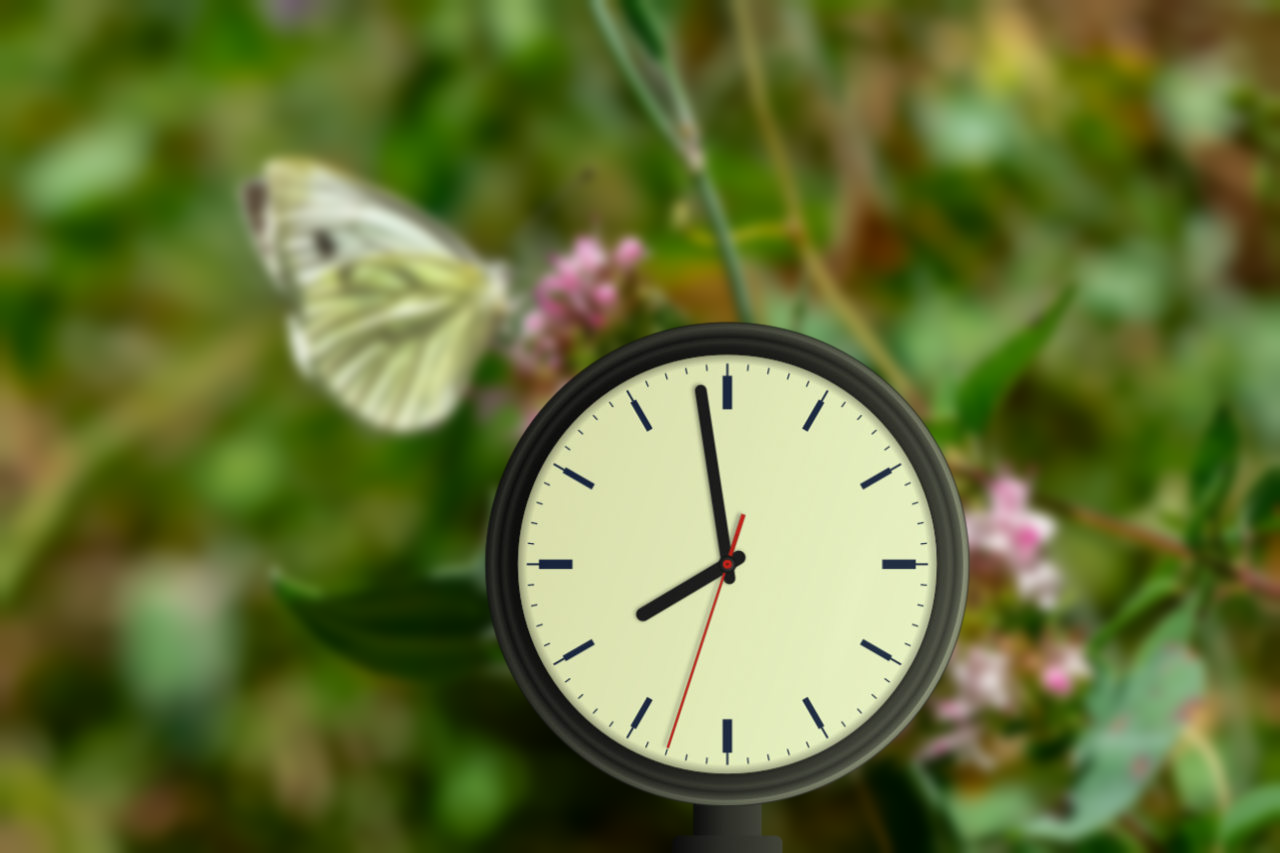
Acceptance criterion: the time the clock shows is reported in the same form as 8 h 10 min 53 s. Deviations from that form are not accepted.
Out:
7 h 58 min 33 s
